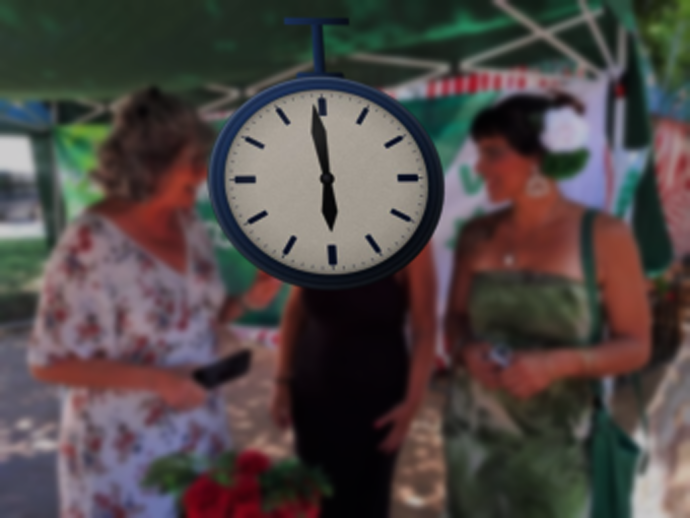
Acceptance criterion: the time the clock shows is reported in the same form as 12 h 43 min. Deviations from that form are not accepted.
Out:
5 h 59 min
